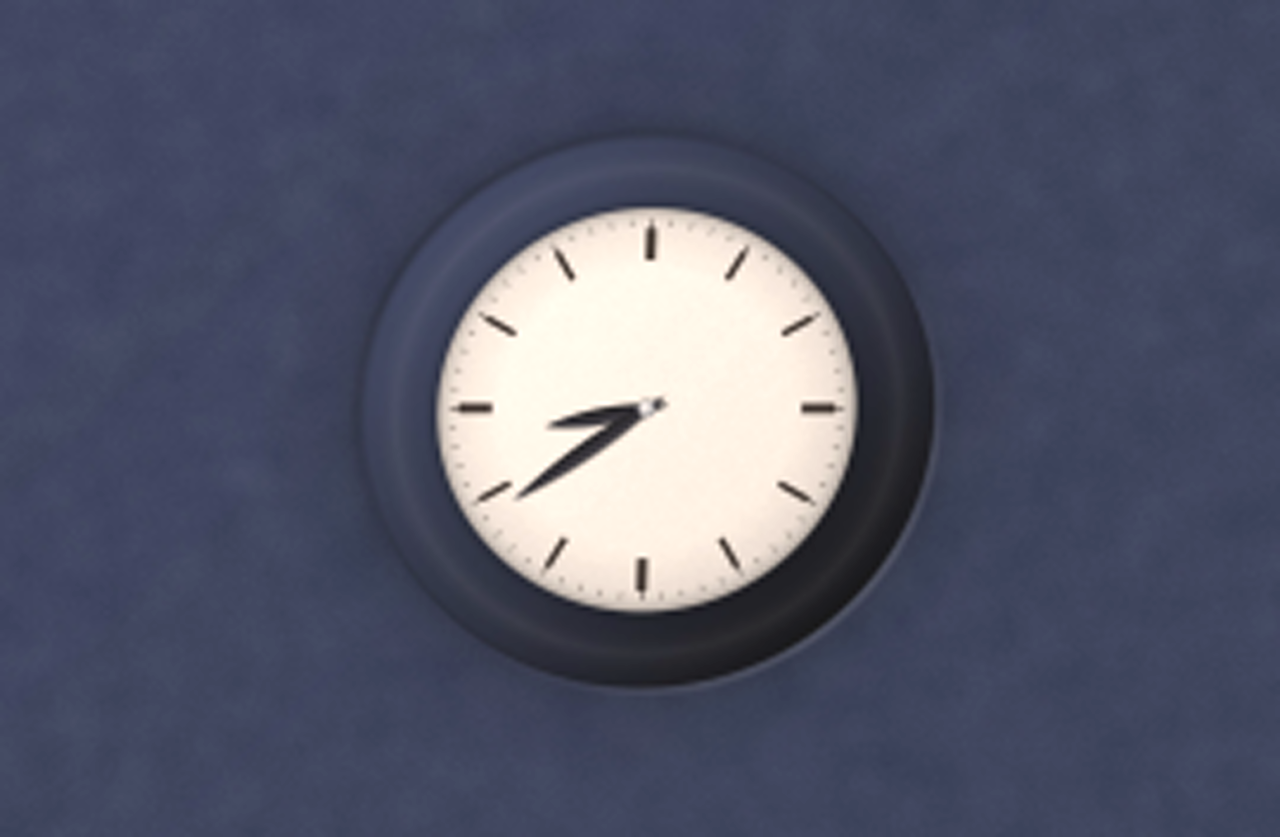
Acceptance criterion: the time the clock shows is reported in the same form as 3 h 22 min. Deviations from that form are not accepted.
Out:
8 h 39 min
